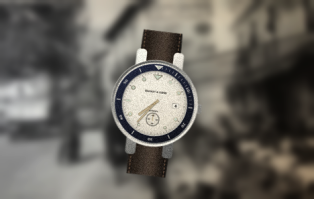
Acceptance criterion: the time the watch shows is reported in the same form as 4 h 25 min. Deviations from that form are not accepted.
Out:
7 h 36 min
